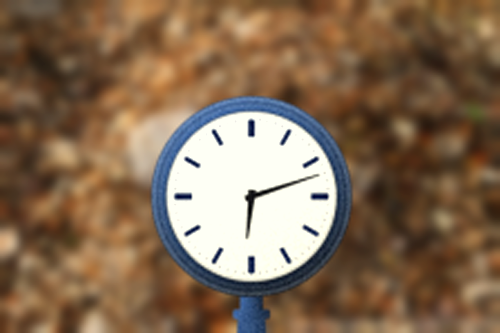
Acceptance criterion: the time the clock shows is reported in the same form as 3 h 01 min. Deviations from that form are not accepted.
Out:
6 h 12 min
